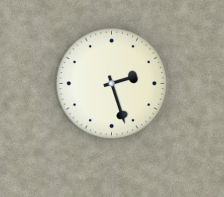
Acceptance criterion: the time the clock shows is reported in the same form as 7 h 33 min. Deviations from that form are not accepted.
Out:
2 h 27 min
